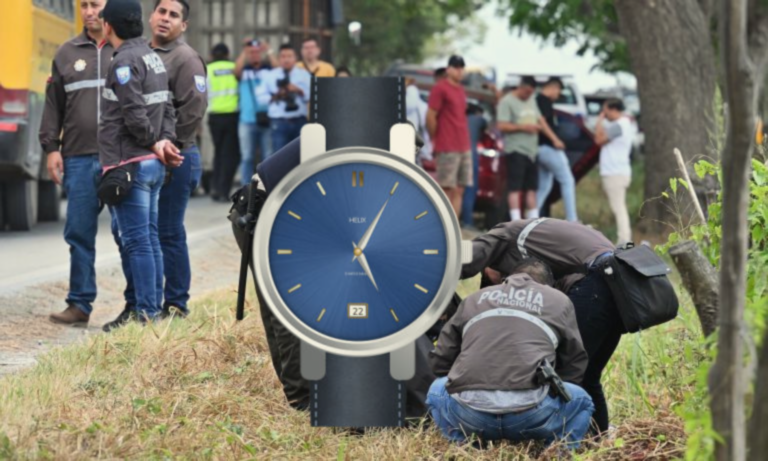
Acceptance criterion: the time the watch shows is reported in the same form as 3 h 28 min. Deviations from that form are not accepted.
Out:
5 h 05 min
